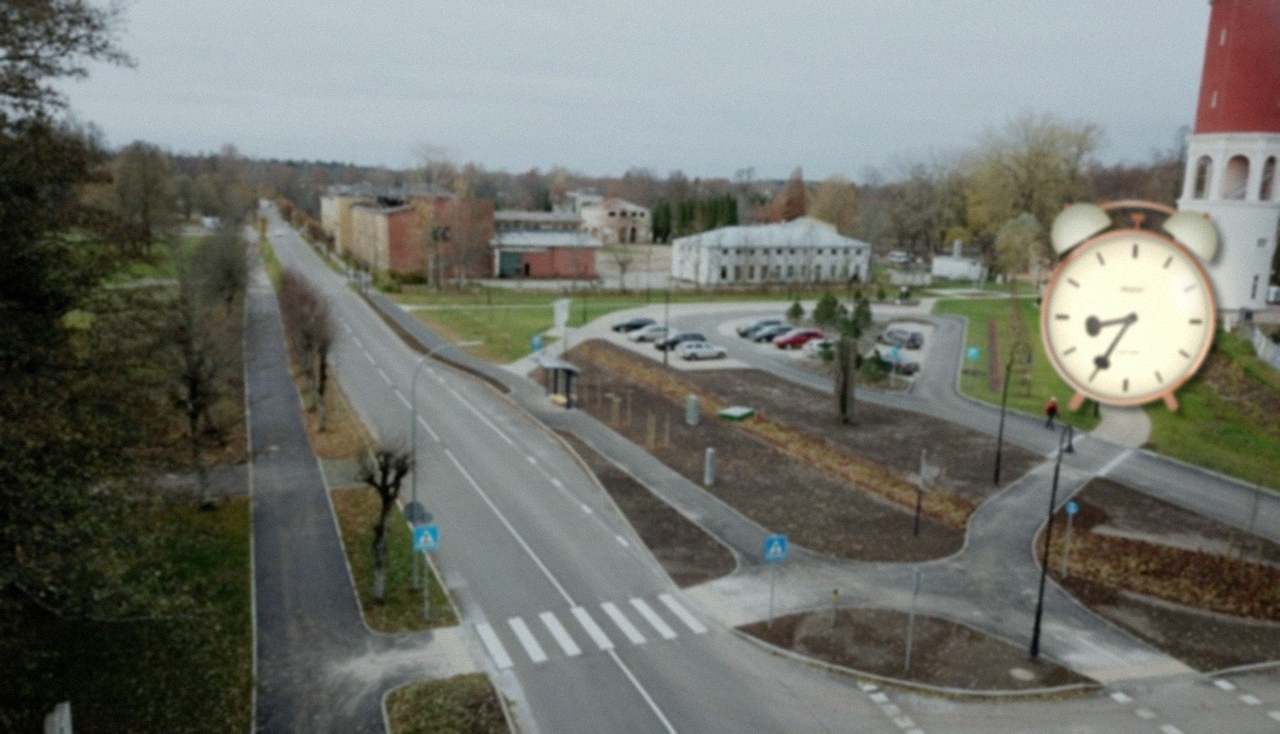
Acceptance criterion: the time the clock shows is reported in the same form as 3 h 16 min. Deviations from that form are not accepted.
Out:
8 h 35 min
